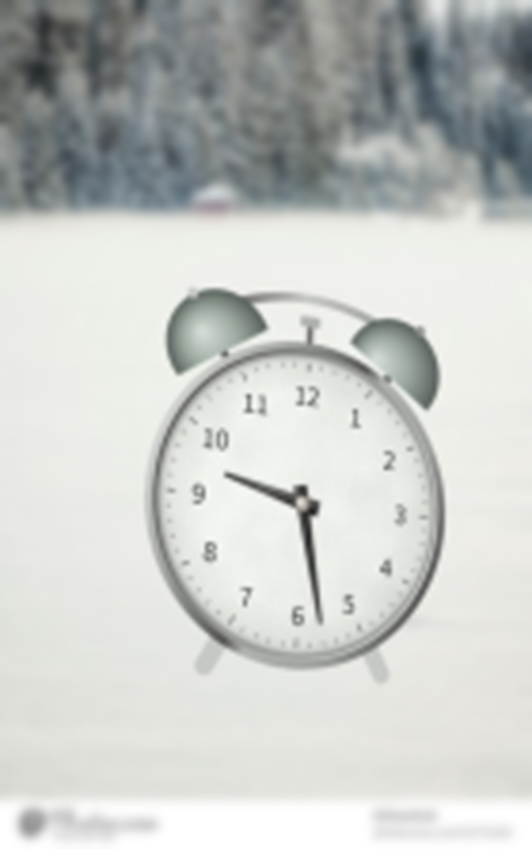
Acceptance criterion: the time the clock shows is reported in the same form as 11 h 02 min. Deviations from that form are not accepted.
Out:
9 h 28 min
